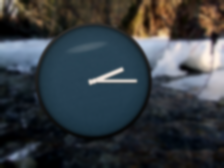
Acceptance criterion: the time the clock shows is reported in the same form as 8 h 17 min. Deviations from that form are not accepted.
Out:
2 h 15 min
